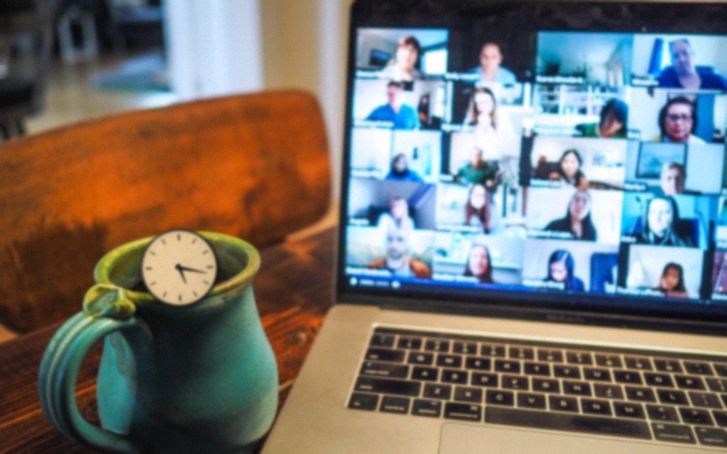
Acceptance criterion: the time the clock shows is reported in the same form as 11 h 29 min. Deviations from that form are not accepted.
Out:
5 h 17 min
